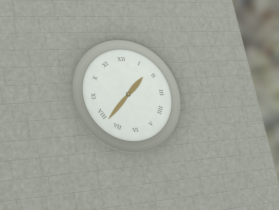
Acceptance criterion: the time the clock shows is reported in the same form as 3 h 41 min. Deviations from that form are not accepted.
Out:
1 h 38 min
